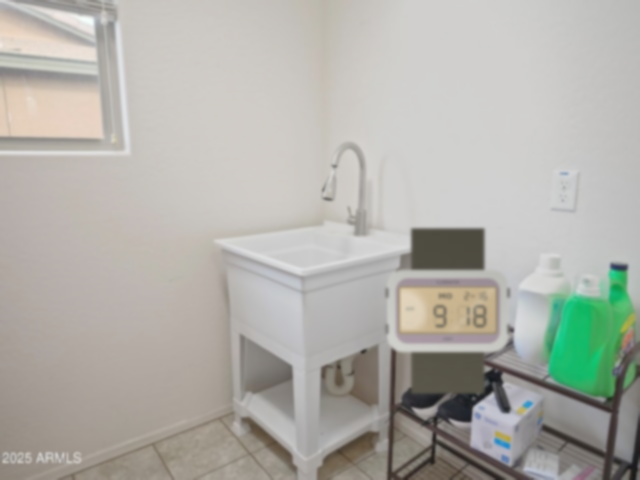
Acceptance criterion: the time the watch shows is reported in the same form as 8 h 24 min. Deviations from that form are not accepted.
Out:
9 h 18 min
